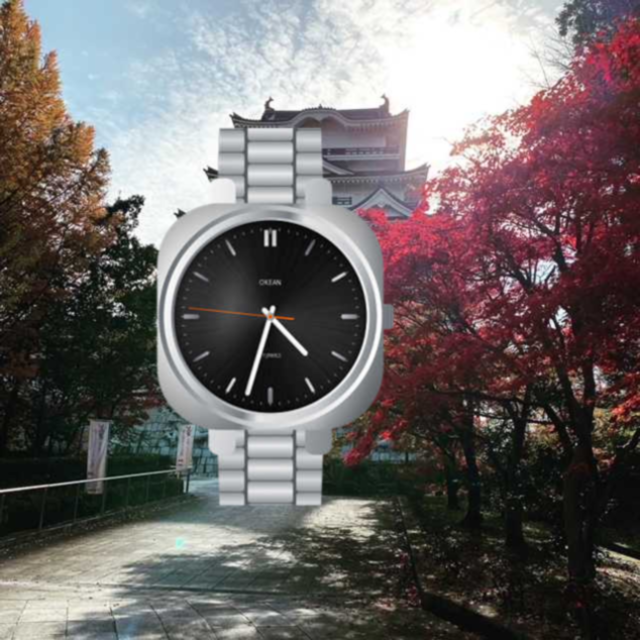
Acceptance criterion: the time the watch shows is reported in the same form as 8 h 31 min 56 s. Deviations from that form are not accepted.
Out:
4 h 32 min 46 s
